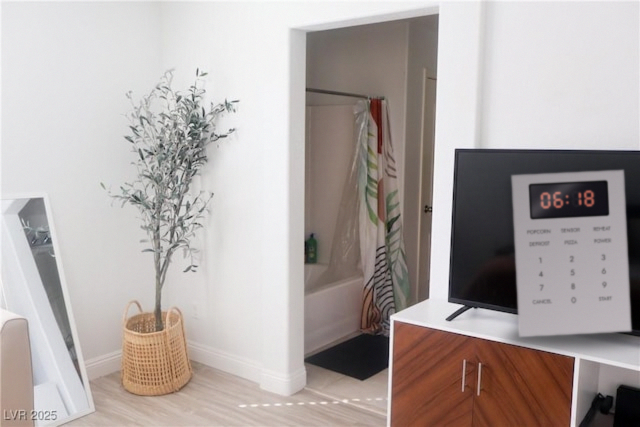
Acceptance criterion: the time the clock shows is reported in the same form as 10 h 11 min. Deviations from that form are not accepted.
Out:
6 h 18 min
